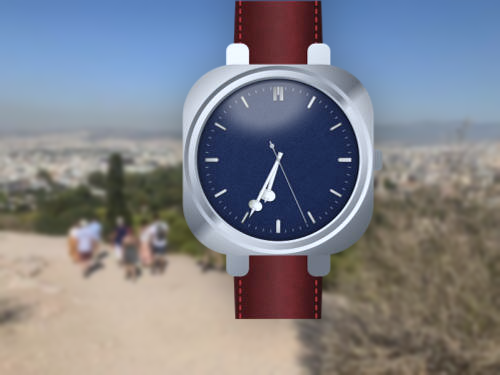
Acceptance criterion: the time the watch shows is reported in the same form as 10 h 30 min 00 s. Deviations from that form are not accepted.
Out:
6 h 34 min 26 s
